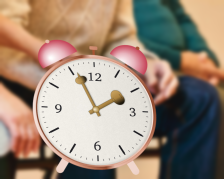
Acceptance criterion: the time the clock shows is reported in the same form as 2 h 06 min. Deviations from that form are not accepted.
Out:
1 h 56 min
